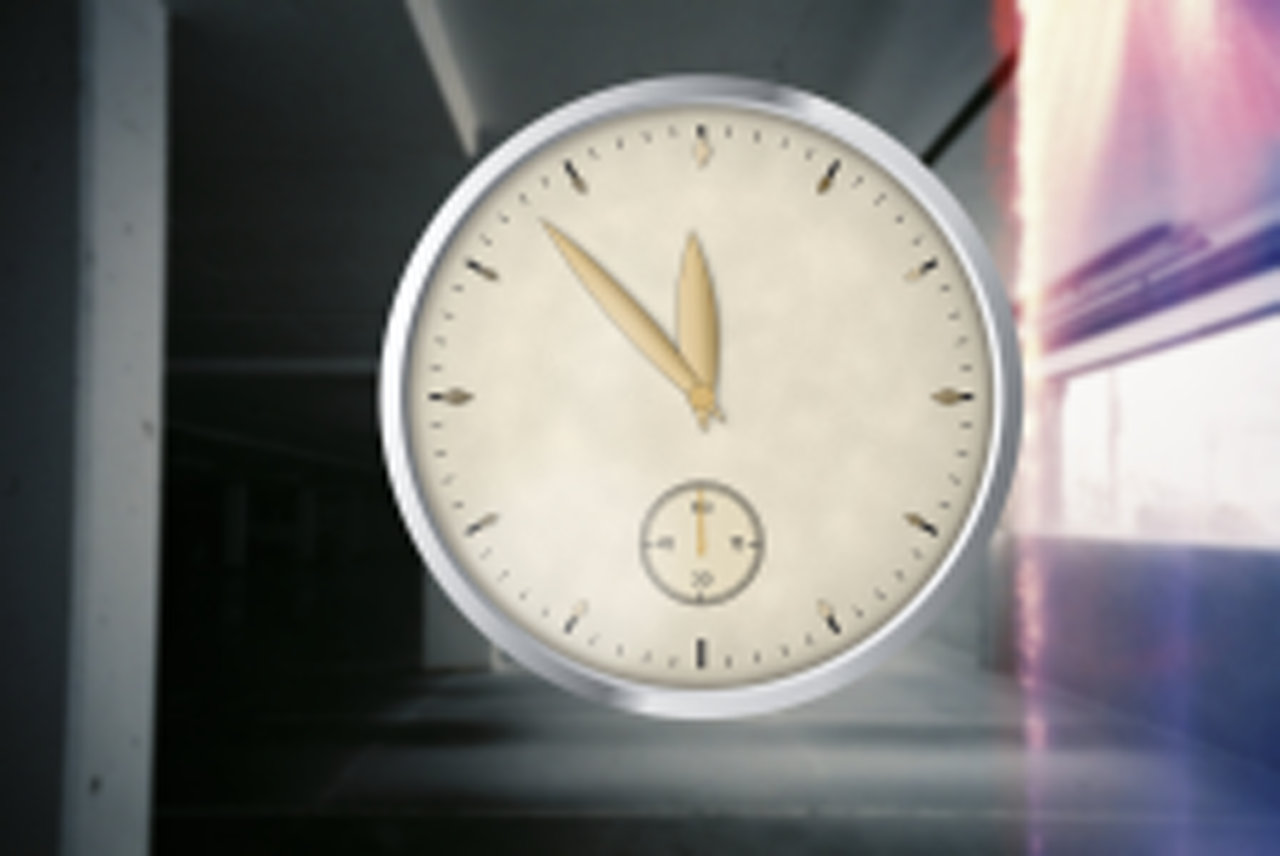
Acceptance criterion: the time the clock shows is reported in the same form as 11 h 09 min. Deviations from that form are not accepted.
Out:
11 h 53 min
